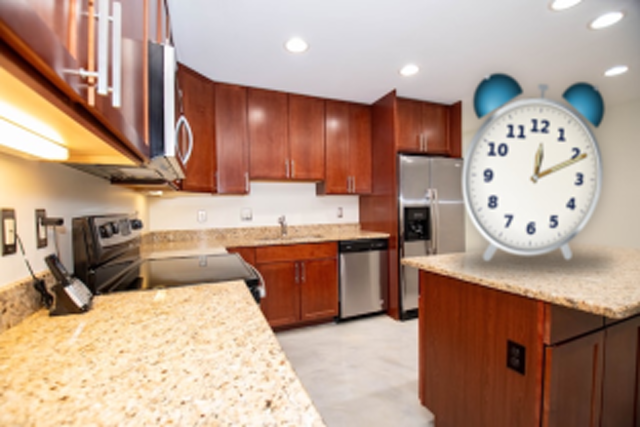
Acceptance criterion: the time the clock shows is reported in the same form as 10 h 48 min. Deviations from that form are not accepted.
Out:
12 h 11 min
